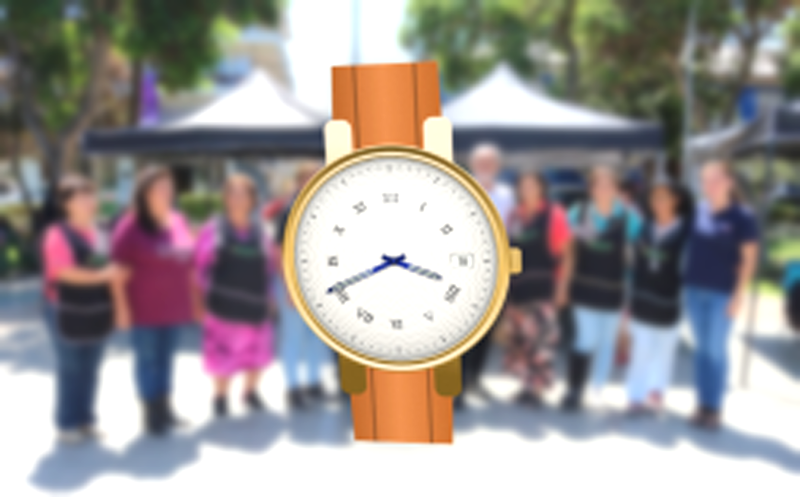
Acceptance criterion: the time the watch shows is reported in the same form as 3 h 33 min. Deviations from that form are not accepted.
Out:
3 h 41 min
